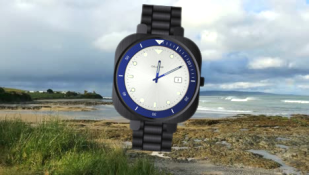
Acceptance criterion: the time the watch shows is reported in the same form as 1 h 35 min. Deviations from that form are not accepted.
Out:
12 h 10 min
